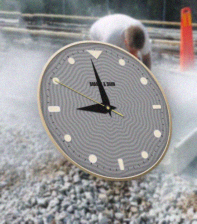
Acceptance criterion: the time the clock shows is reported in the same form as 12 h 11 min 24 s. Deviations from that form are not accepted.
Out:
8 h 58 min 50 s
